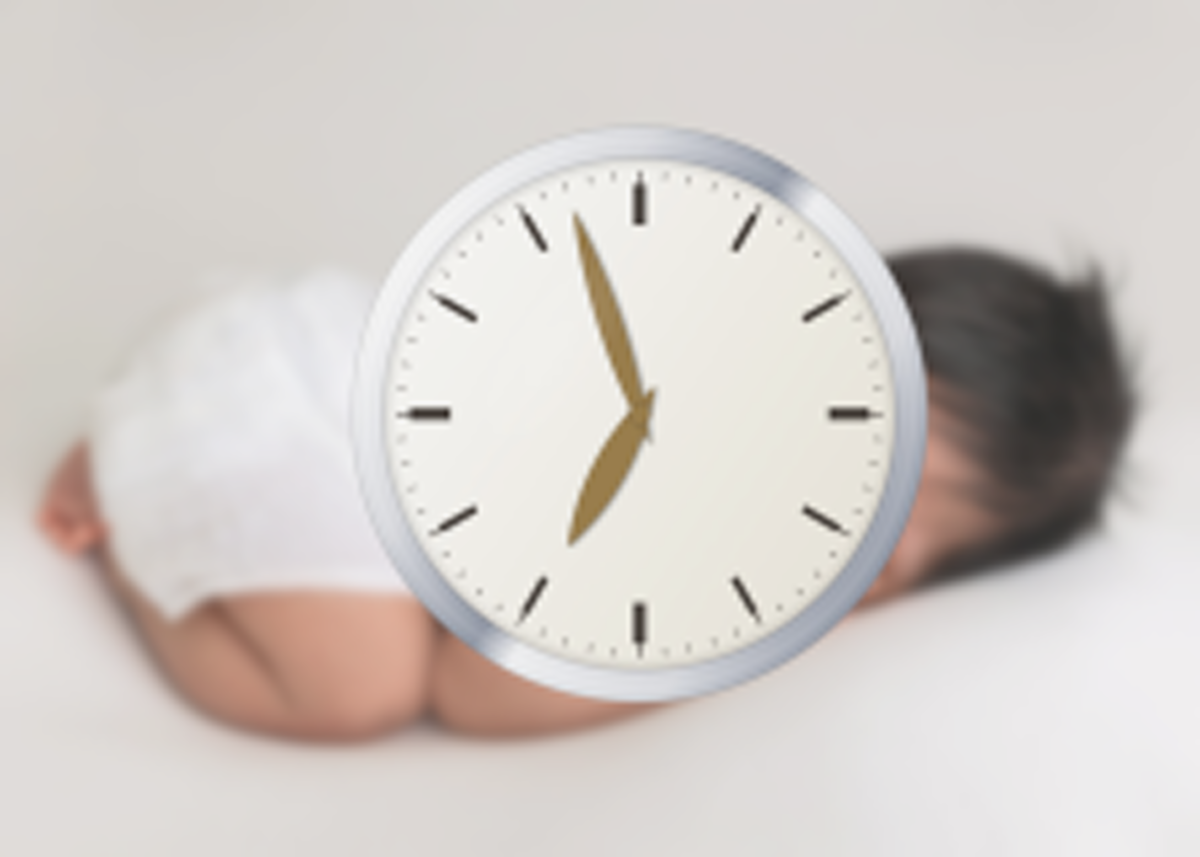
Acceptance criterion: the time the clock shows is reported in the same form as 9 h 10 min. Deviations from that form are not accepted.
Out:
6 h 57 min
